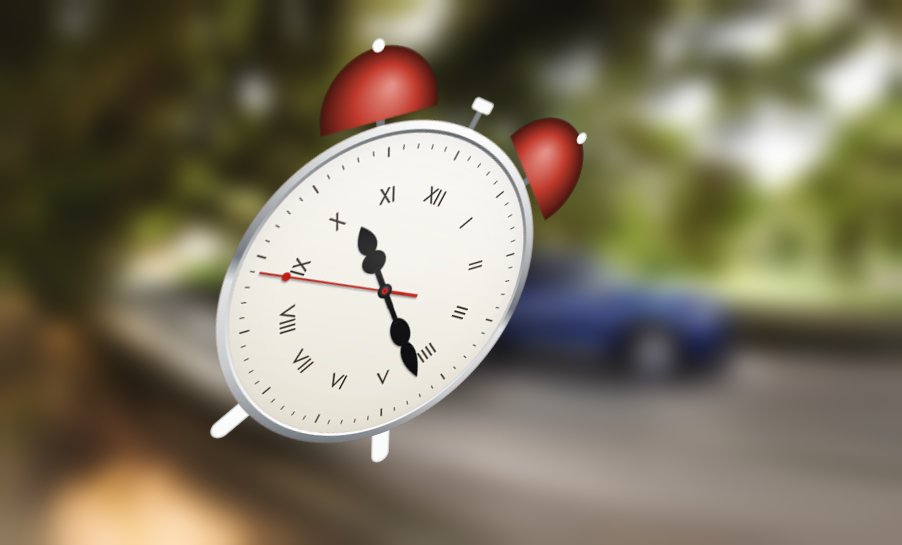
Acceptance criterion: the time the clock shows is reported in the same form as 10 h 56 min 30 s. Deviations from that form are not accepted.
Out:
10 h 21 min 44 s
